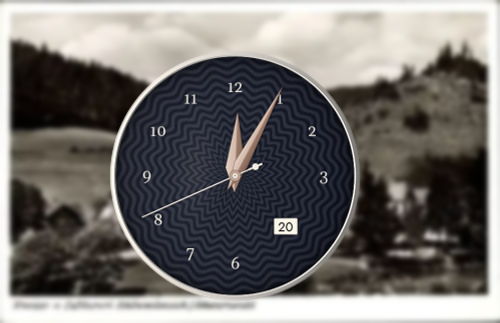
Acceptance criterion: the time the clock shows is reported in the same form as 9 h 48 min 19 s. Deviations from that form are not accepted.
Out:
12 h 04 min 41 s
